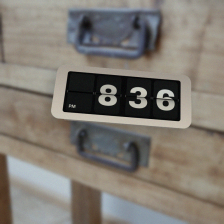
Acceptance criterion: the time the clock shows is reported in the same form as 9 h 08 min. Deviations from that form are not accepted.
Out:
8 h 36 min
